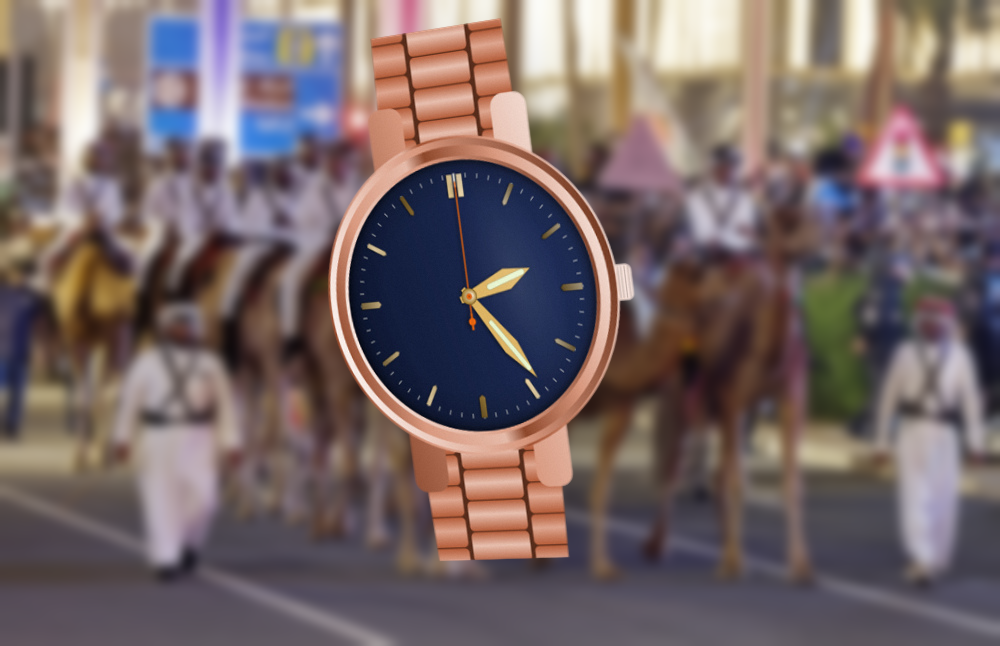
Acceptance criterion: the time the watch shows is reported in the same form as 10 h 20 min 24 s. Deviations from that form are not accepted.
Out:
2 h 24 min 00 s
